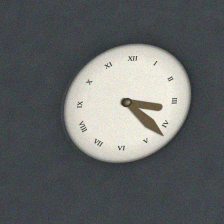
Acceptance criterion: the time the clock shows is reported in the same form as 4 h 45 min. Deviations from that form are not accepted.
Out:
3 h 22 min
